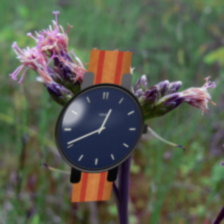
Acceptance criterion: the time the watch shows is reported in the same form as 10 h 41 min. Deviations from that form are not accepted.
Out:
12 h 41 min
